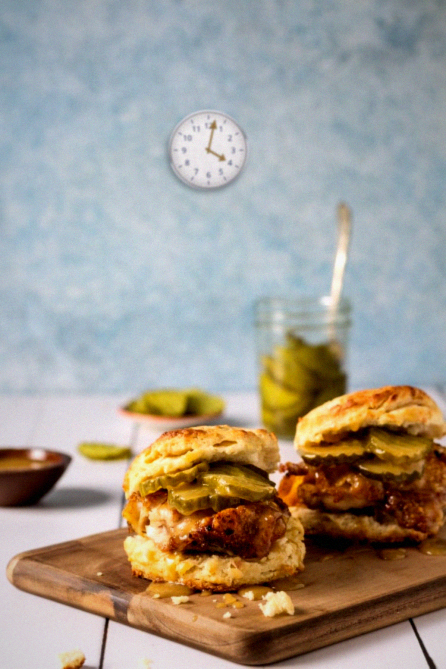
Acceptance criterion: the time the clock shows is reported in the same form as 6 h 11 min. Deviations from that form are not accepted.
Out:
4 h 02 min
